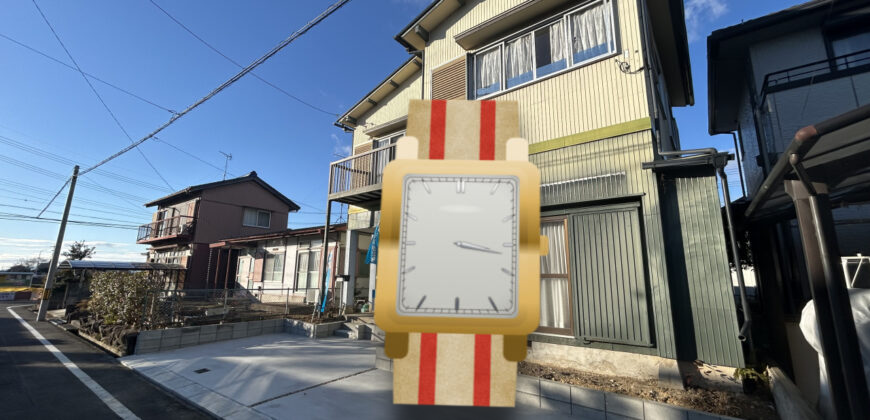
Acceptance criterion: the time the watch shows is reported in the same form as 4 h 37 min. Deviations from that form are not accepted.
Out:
3 h 17 min
